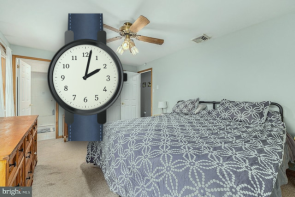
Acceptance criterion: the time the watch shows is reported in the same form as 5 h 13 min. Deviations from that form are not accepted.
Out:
2 h 02 min
